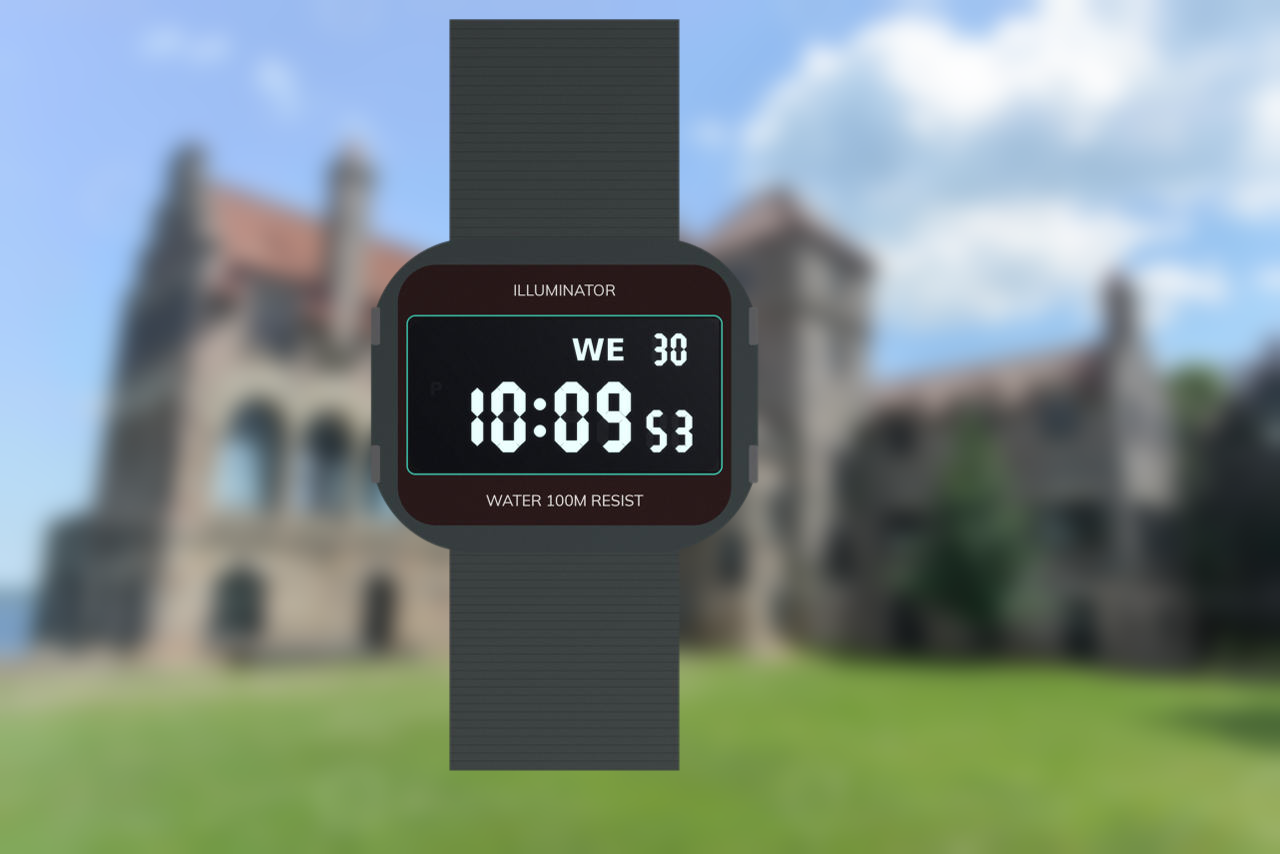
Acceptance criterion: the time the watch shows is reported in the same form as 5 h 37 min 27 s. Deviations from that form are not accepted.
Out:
10 h 09 min 53 s
